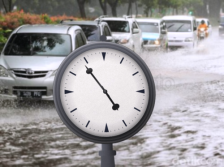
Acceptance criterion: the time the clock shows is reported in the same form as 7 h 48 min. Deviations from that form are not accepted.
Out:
4 h 54 min
